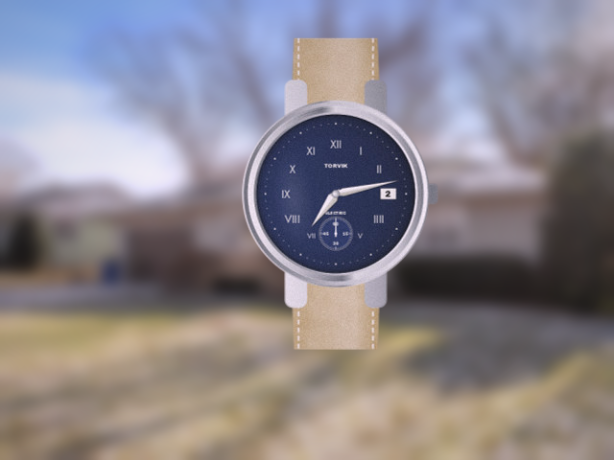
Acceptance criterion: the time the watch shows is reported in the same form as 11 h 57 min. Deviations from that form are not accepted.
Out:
7 h 13 min
